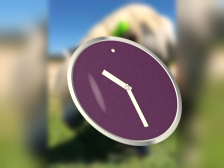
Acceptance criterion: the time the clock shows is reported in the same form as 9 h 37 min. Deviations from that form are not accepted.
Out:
10 h 29 min
